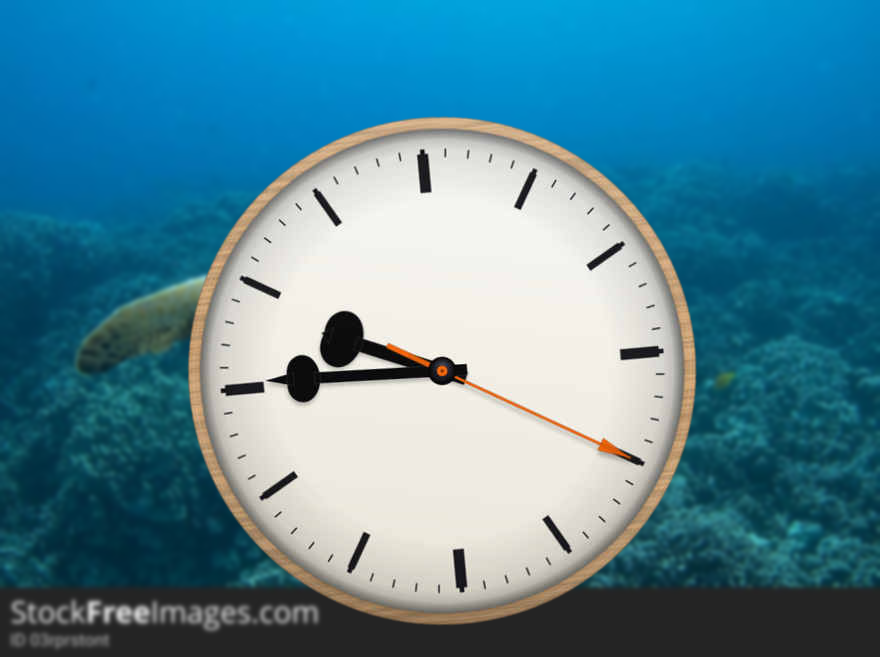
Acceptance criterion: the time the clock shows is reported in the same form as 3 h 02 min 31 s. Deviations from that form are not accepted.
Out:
9 h 45 min 20 s
